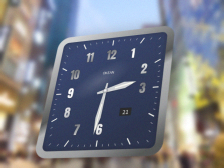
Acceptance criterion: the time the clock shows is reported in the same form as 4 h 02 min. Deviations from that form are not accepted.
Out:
2 h 31 min
